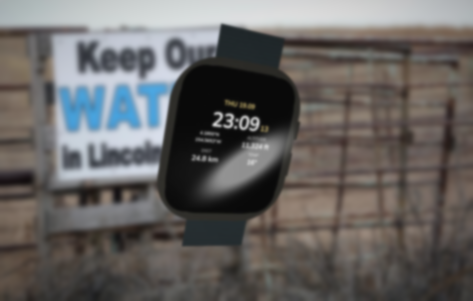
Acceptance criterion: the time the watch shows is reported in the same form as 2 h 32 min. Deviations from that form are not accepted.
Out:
23 h 09 min
